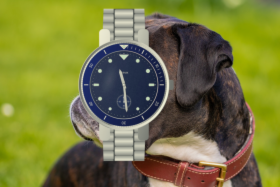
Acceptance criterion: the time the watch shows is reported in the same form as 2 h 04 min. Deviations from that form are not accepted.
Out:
11 h 29 min
